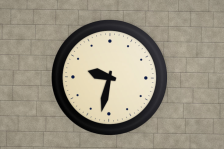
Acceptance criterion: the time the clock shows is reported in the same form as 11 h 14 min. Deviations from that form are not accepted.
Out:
9 h 32 min
